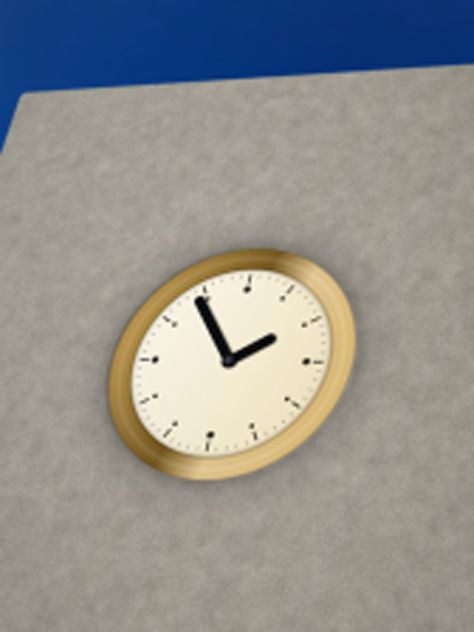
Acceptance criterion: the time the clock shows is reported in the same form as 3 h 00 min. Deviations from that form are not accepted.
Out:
1 h 54 min
